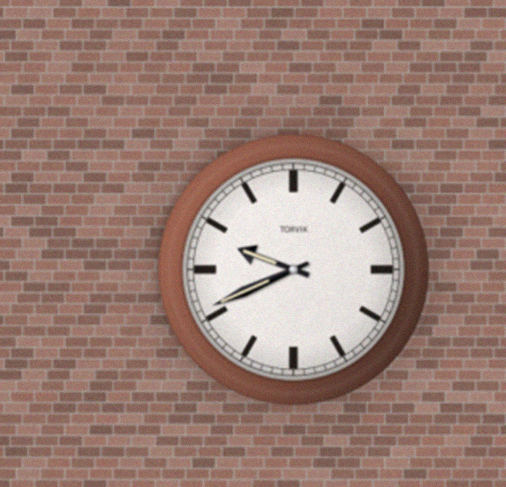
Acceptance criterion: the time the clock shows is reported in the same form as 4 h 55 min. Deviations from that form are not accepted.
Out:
9 h 41 min
